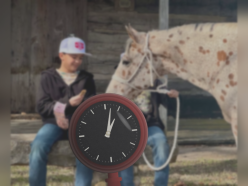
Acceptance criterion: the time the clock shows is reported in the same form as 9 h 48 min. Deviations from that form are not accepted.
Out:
1 h 02 min
